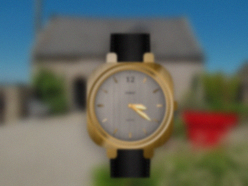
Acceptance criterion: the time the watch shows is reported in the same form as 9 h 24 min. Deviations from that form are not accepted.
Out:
3 h 21 min
